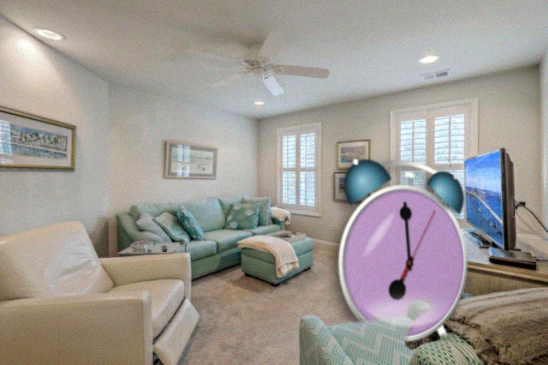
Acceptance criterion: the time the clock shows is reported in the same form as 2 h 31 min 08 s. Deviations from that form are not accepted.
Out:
6 h 59 min 05 s
